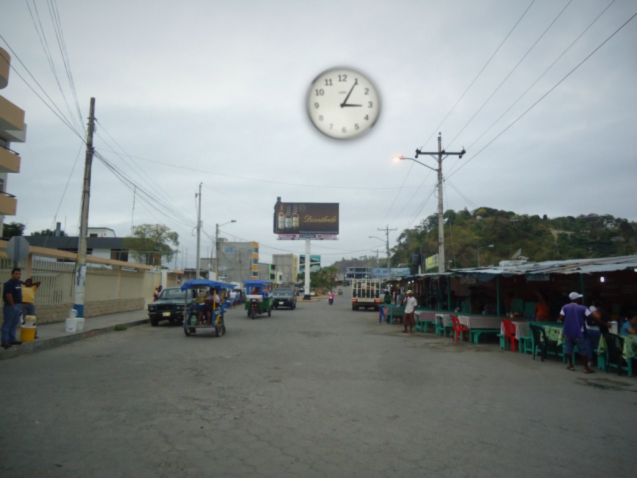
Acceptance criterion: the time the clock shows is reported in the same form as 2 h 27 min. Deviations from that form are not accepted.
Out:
3 h 05 min
